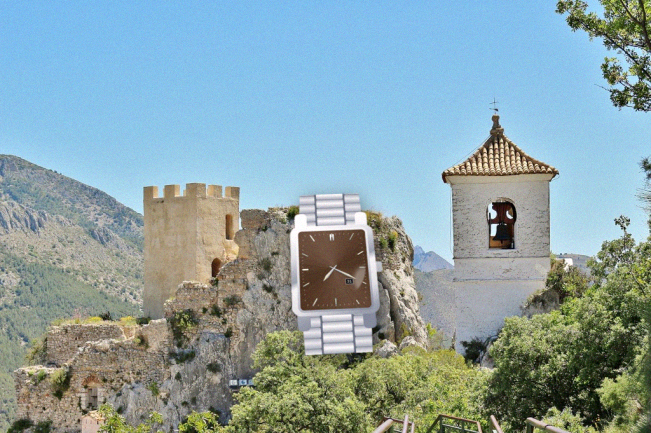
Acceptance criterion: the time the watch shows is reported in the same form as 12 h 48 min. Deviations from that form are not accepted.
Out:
7 h 20 min
